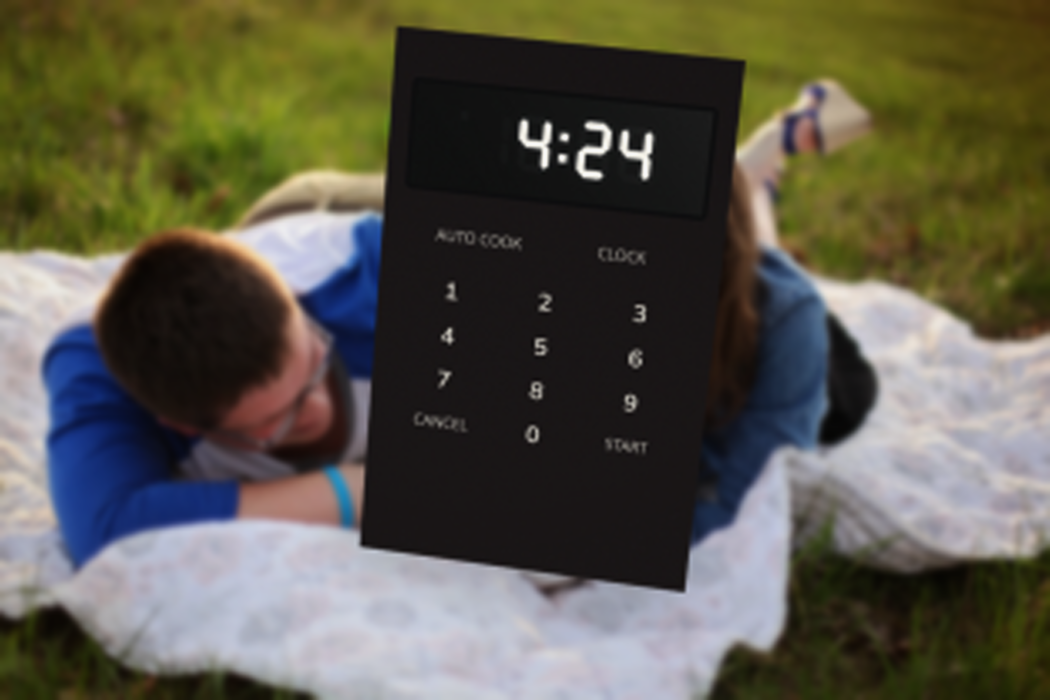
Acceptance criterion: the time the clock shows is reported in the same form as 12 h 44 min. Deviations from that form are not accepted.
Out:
4 h 24 min
